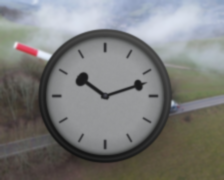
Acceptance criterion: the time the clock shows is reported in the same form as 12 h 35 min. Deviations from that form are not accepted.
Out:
10 h 12 min
